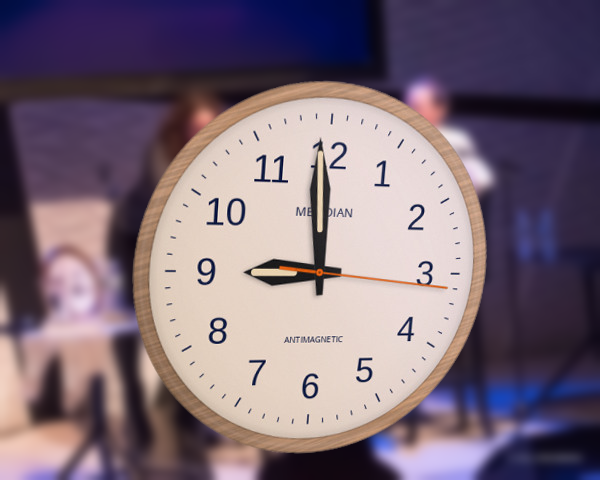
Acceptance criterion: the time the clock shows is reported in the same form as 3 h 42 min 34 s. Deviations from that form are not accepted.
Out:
8 h 59 min 16 s
